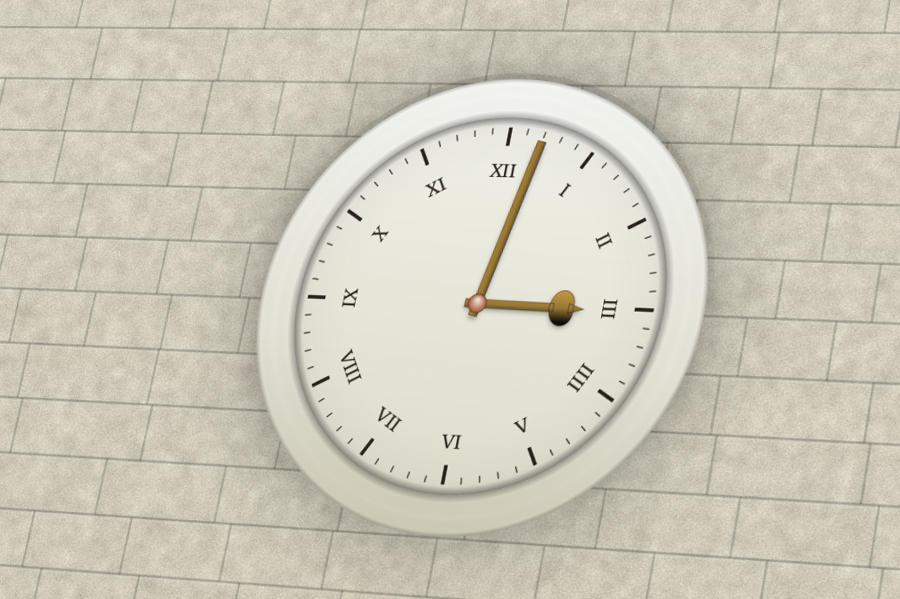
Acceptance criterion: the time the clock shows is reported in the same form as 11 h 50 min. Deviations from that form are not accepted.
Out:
3 h 02 min
